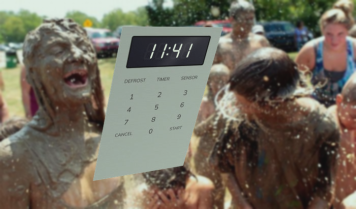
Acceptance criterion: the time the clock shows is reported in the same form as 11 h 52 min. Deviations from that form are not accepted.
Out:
11 h 41 min
